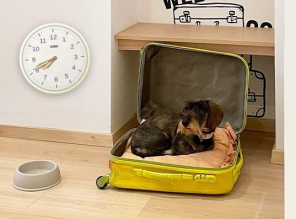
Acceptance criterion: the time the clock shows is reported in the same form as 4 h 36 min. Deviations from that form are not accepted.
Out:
7 h 41 min
